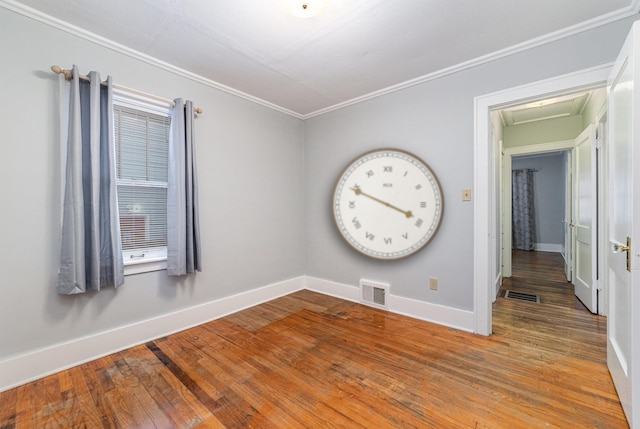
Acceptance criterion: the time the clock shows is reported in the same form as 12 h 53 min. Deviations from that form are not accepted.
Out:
3 h 49 min
